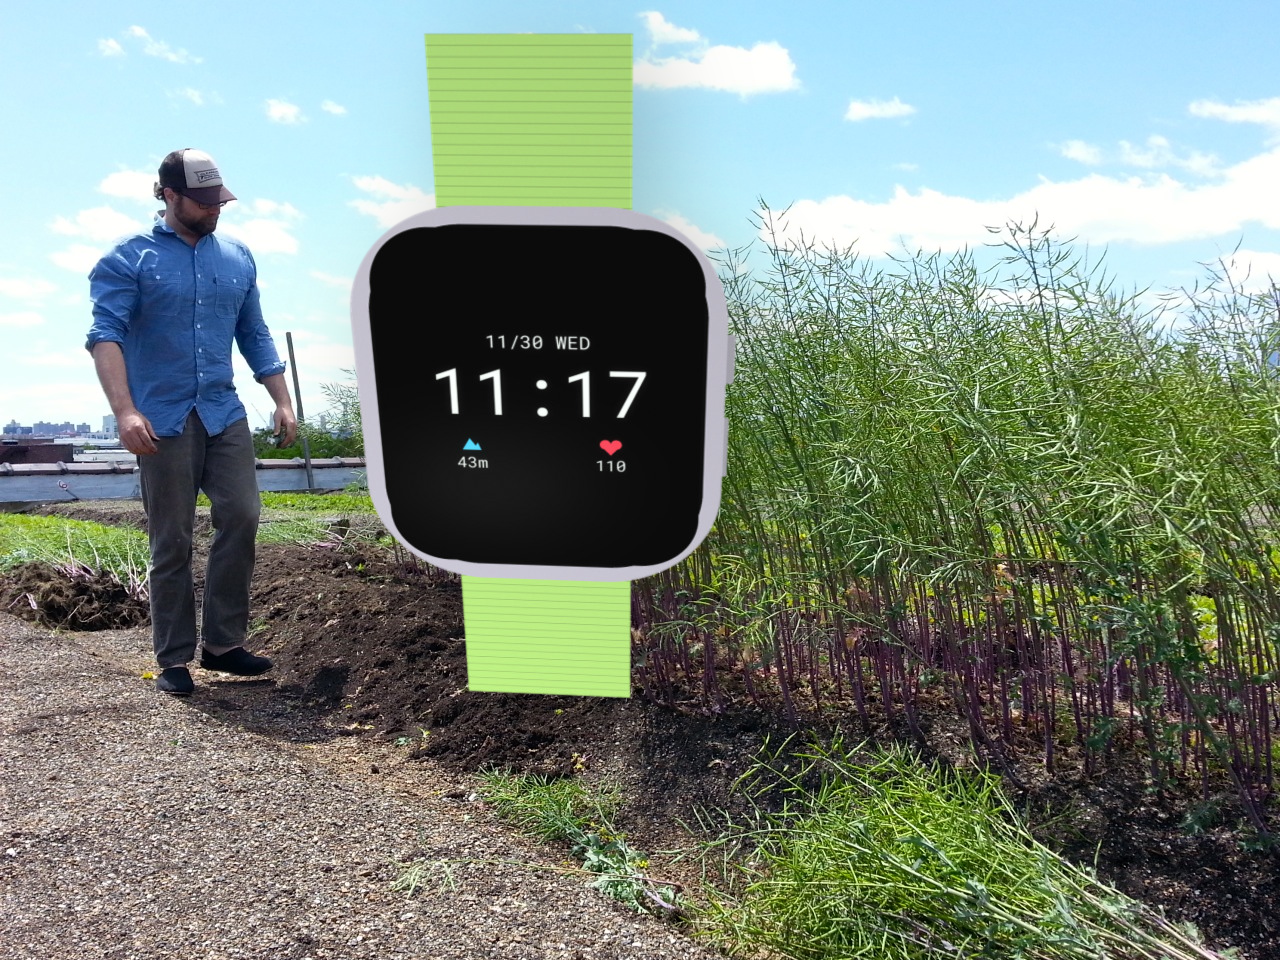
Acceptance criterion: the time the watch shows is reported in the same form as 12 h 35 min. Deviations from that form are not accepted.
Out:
11 h 17 min
